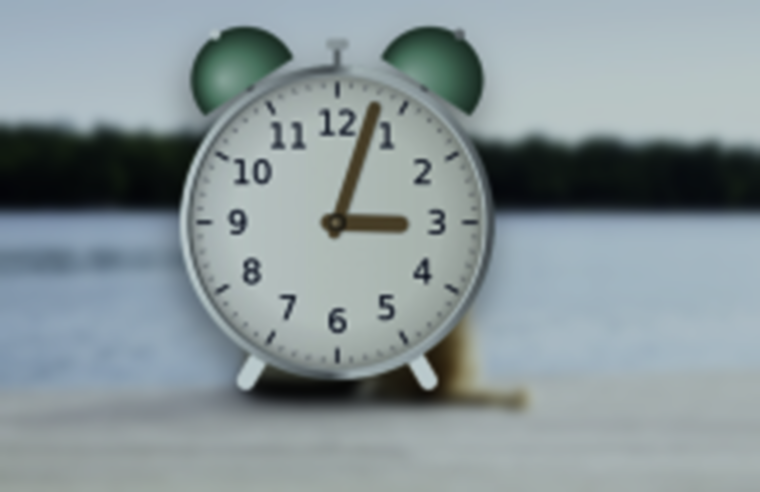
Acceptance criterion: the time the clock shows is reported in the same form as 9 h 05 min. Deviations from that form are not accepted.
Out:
3 h 03 min
